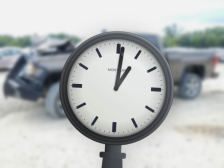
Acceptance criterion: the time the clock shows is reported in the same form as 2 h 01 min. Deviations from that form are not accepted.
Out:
1 h 01 min
